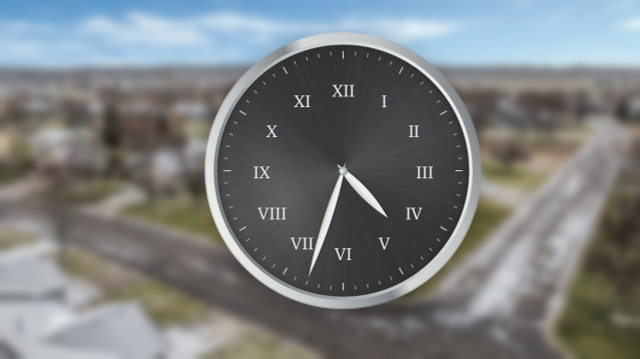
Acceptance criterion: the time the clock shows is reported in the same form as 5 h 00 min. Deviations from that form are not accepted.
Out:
4 h 33 min
